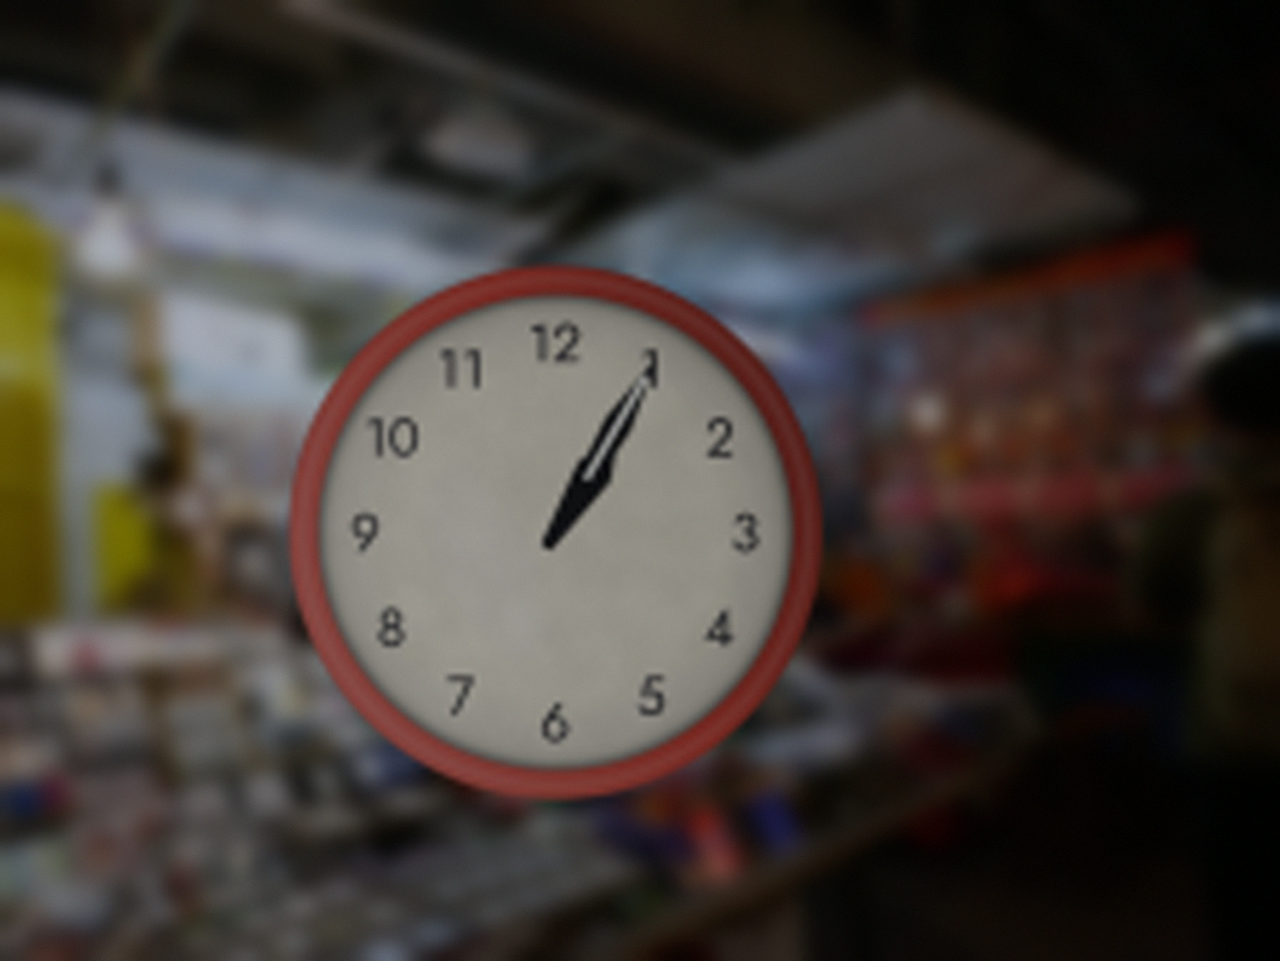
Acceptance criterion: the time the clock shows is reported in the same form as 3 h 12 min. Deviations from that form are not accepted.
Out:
1 h 05 min
